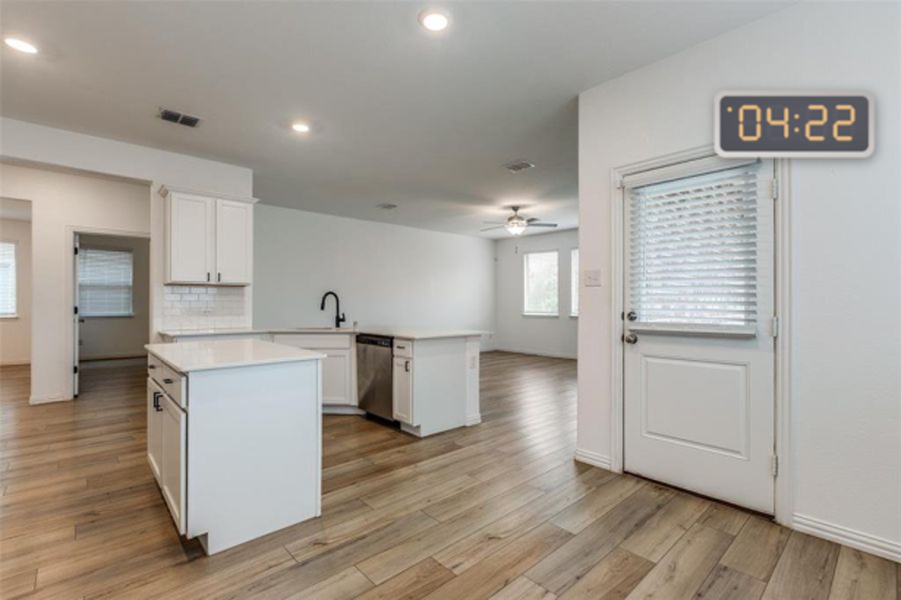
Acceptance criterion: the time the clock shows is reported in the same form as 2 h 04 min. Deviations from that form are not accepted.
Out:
4 h 22 min
